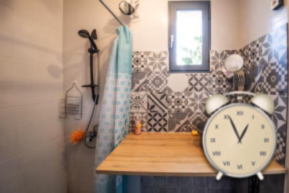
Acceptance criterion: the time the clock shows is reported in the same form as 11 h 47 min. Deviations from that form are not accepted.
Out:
12 h 56 min
